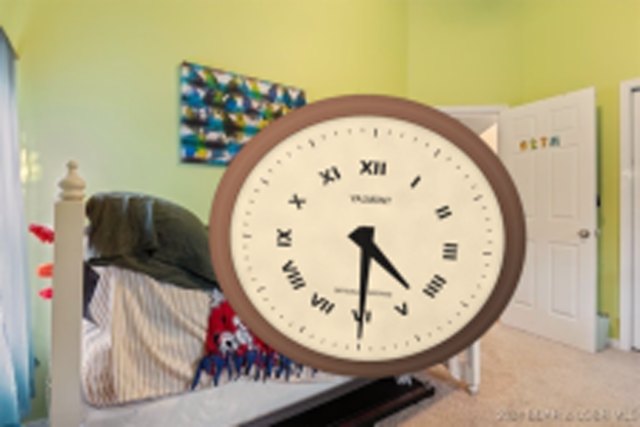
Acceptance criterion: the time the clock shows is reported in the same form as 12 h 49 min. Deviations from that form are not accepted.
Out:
4 h 30 min
